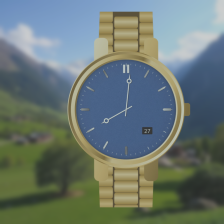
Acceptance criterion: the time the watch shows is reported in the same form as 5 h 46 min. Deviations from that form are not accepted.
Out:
8 h 01 min
